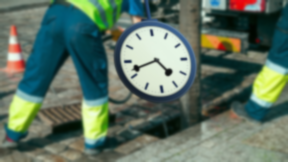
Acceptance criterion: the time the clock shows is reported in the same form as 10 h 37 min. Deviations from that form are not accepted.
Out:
4 h 42 min
